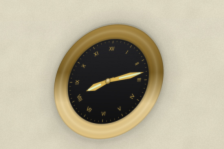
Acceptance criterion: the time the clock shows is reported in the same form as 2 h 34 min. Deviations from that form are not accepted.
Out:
8 h 13 min
